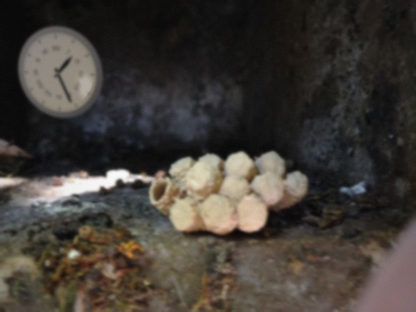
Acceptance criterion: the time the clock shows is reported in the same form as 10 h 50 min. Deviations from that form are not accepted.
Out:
1 h 26 min
